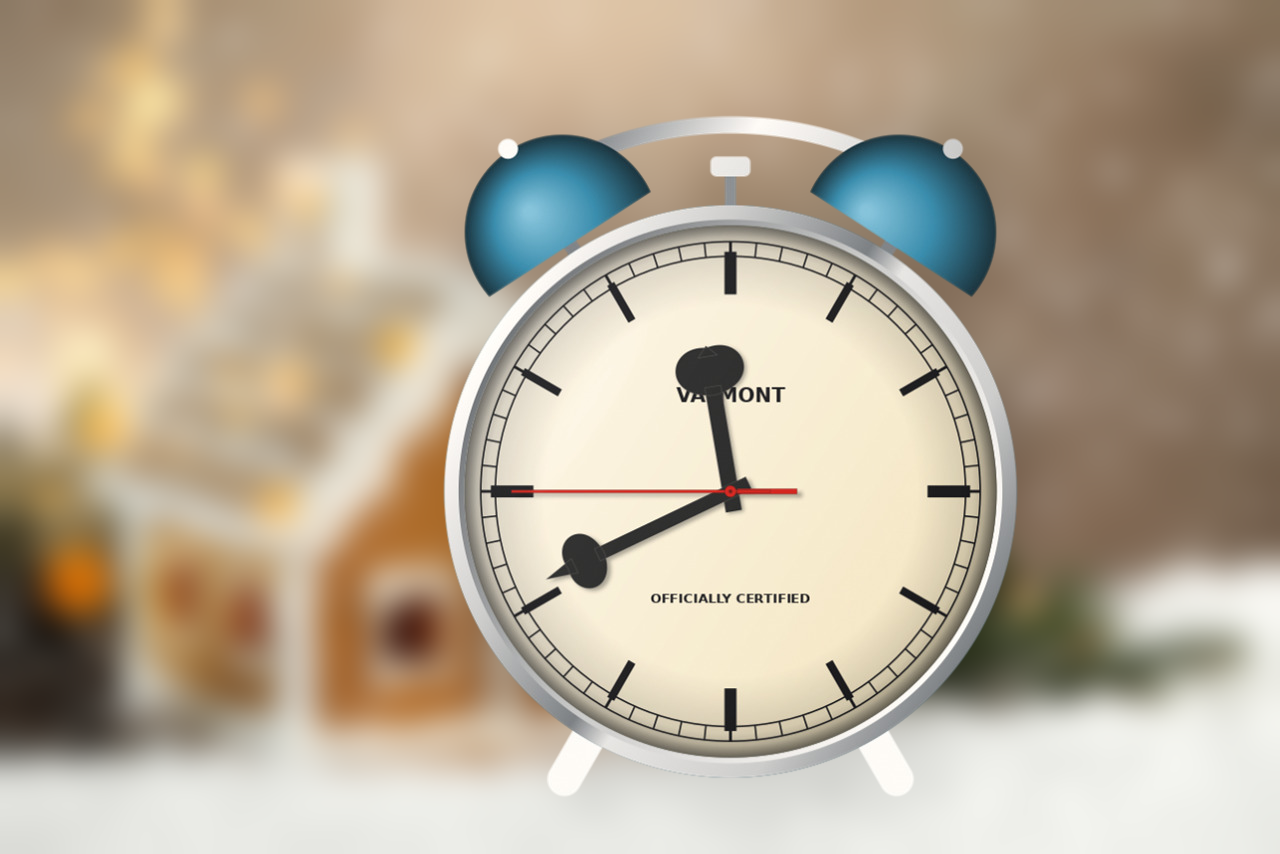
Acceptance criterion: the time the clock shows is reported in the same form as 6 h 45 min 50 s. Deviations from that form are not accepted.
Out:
11 h 40 min 45 s
